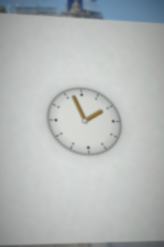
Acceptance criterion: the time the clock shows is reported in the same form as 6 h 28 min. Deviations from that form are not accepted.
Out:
1 h 57 min
